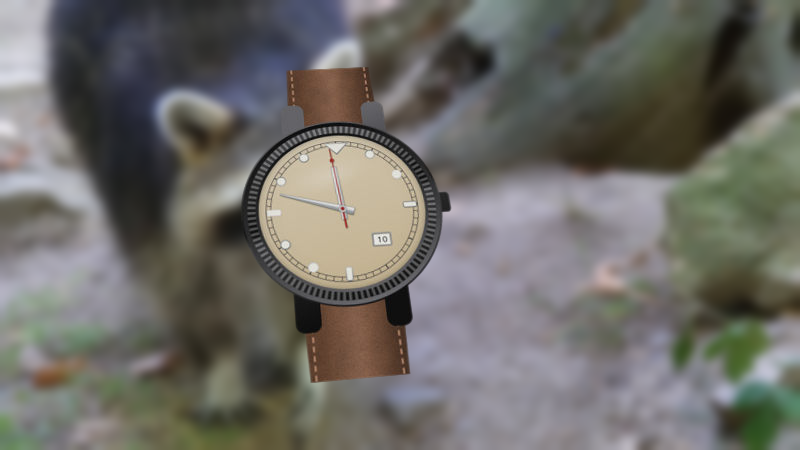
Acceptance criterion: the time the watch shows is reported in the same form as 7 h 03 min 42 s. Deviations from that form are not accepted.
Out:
11 h 47 min 59 s
